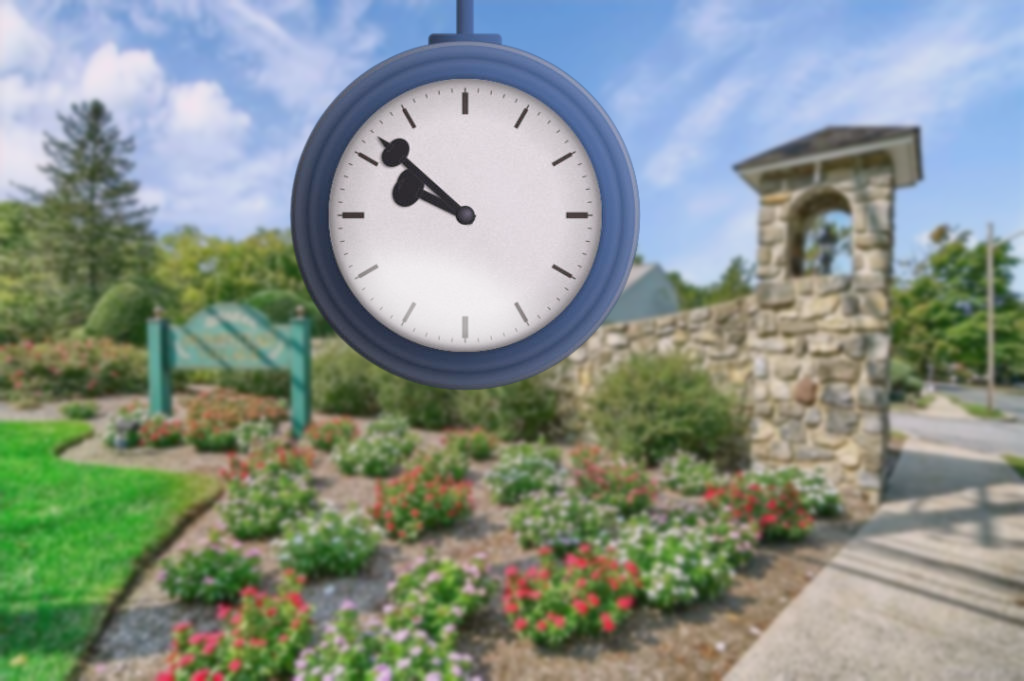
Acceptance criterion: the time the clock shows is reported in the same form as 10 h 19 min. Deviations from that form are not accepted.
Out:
9 h 52 min
